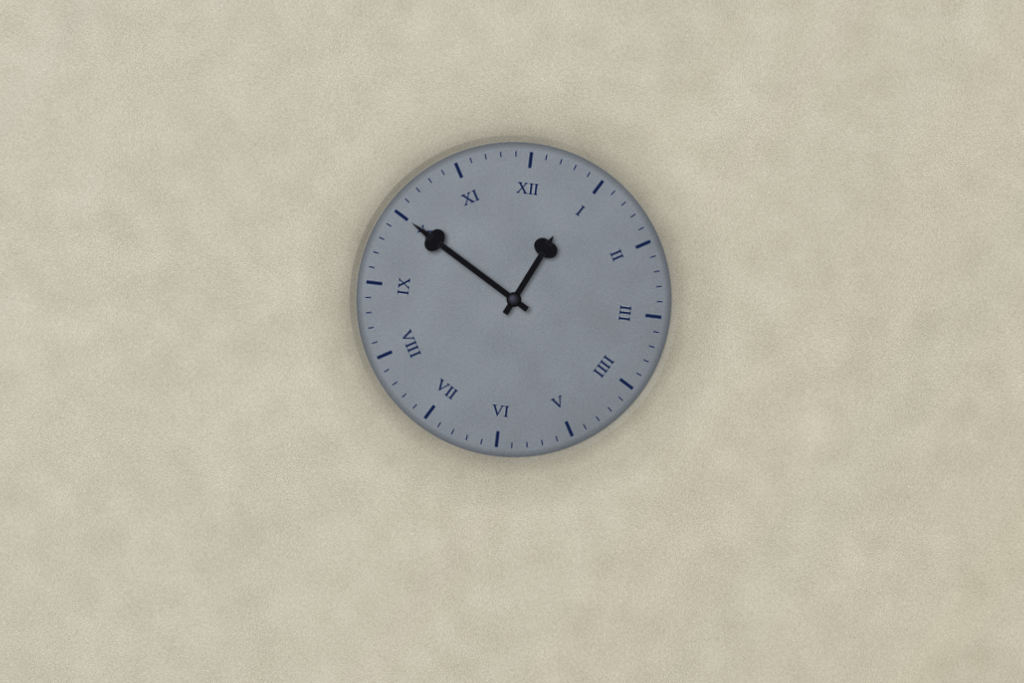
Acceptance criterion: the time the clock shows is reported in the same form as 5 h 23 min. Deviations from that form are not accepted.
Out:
12 h 50 min
